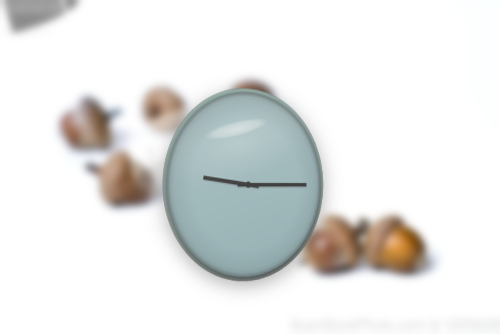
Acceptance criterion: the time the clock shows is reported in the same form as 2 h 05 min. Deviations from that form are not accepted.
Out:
9 h 15 min
